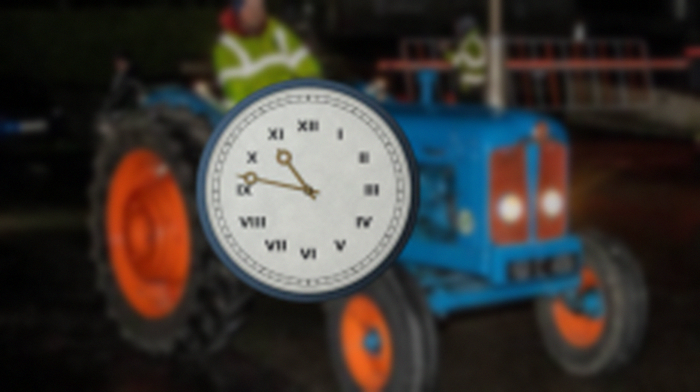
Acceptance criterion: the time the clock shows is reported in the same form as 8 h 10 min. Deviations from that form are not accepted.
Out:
10 h 47 min
